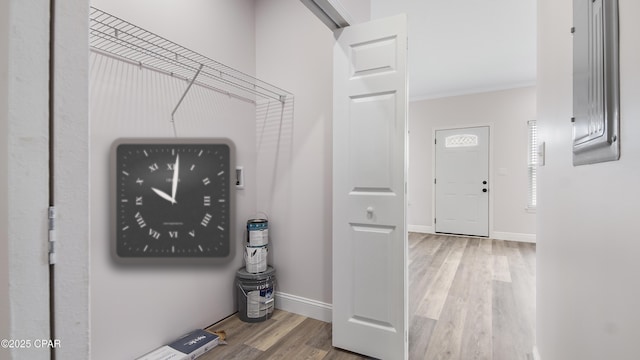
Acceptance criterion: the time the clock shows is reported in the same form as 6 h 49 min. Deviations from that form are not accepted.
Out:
10 h 01 min
